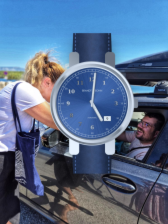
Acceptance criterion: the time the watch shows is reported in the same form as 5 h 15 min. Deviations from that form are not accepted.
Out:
5 h 01 min
